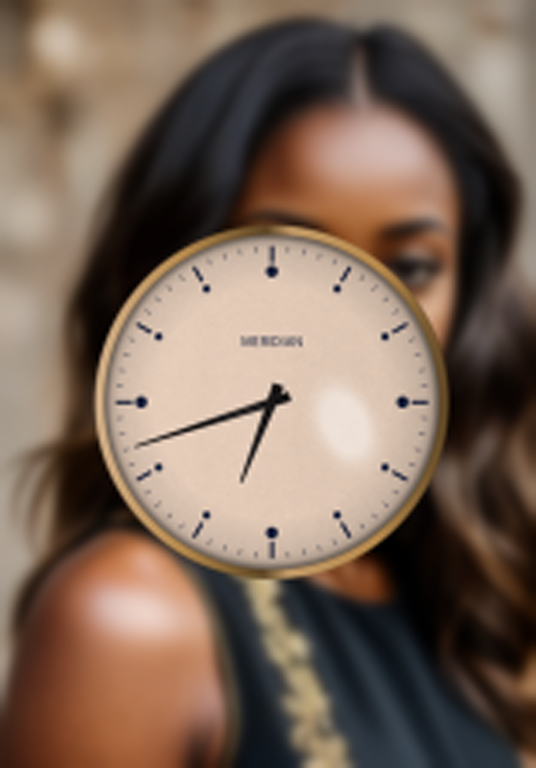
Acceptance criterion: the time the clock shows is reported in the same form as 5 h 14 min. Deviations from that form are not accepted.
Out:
6 h 42 min
